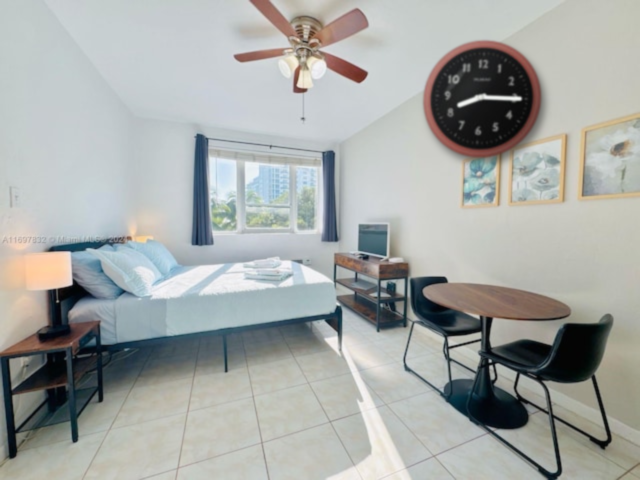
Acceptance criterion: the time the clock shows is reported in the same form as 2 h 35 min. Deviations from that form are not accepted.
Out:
8 h 15 min
